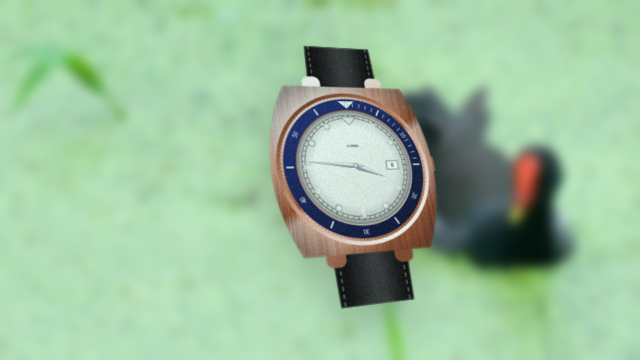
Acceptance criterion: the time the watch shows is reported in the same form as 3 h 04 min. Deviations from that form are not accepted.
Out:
3 h 46 min
